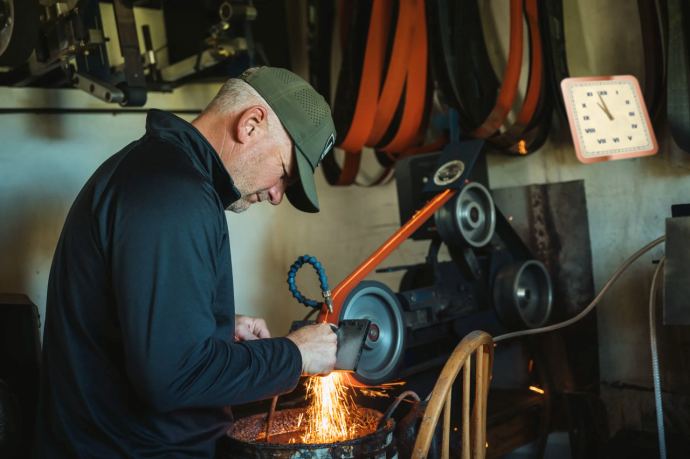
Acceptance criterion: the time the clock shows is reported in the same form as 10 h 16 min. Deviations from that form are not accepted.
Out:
10 h 58 min
